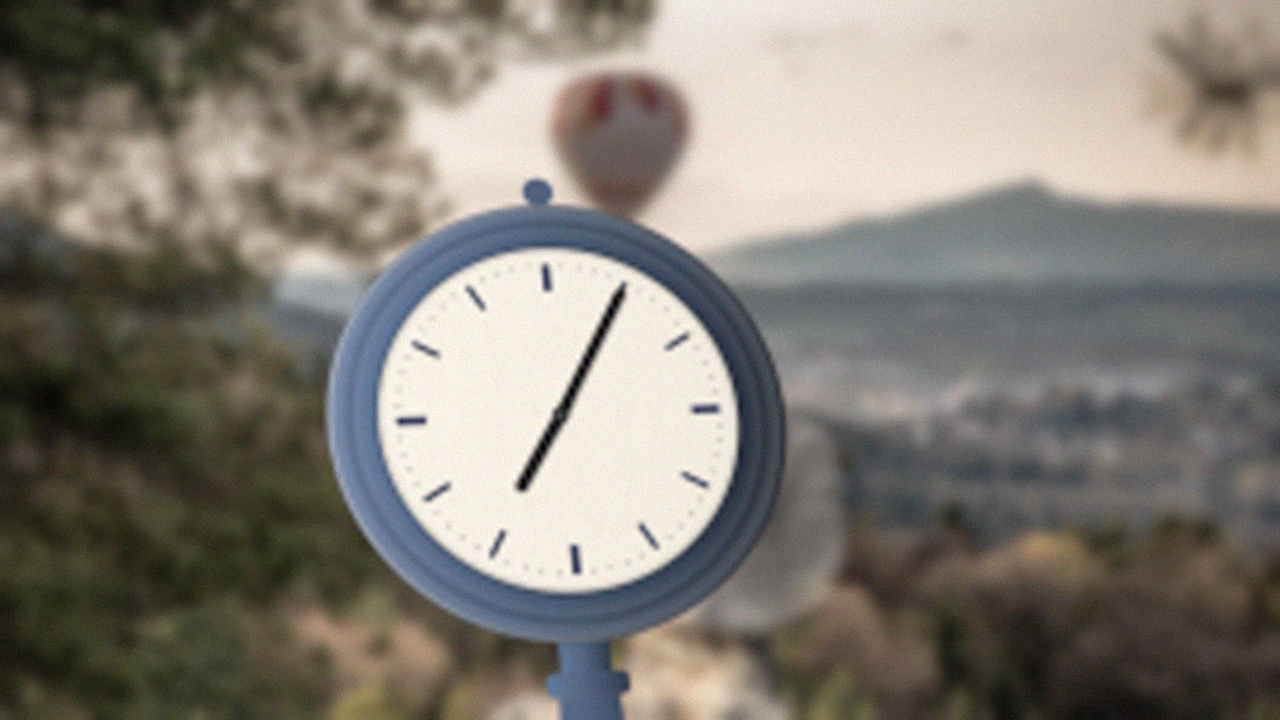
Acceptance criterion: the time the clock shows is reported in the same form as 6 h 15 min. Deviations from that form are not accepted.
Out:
7 h 05 min
